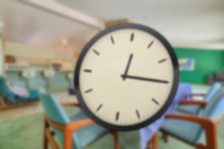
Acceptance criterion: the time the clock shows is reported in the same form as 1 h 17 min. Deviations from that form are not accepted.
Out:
12 h 15 min
